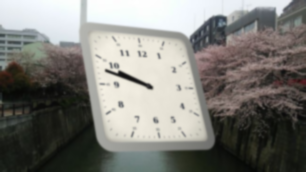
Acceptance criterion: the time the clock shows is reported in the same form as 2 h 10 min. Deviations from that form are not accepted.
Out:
9 h 48 min
